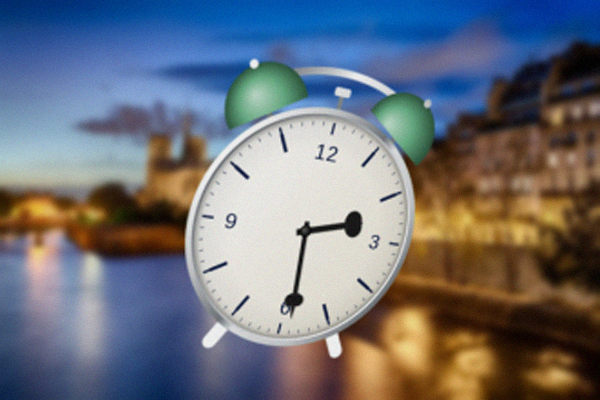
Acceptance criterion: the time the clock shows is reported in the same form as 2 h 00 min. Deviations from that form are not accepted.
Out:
2 h 29 min
